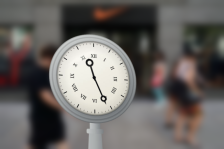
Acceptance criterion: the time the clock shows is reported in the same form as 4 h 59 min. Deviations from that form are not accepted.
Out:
11 h 26 min
